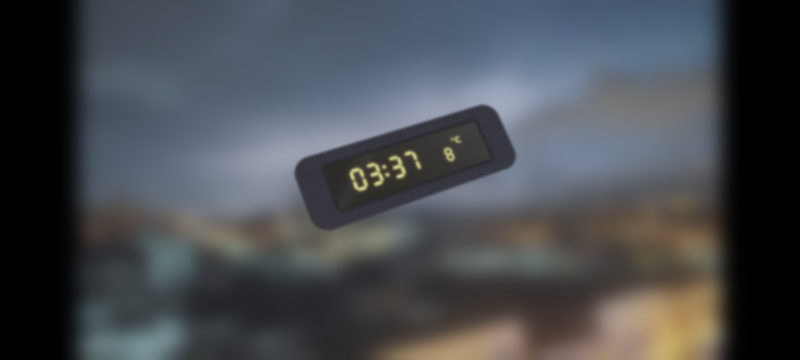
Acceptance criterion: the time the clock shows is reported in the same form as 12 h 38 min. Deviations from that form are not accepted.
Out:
3 h 37 min
